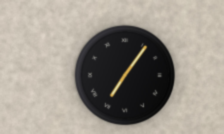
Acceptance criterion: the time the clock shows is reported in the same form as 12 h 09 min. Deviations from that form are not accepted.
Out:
7 h 06 min
